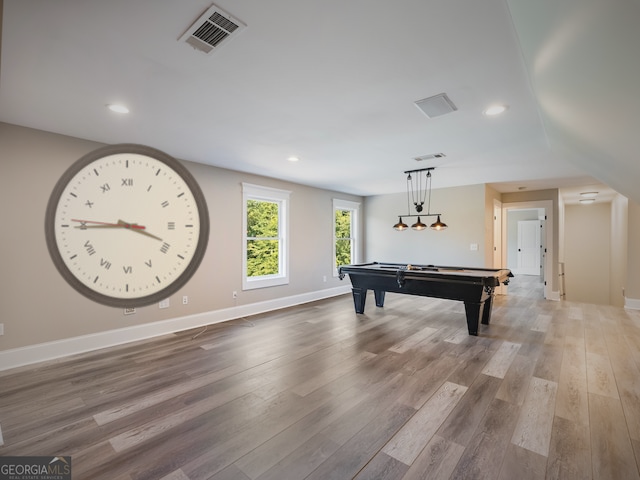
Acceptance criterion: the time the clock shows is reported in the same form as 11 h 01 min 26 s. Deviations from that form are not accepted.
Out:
3 h 44 min 46 s
